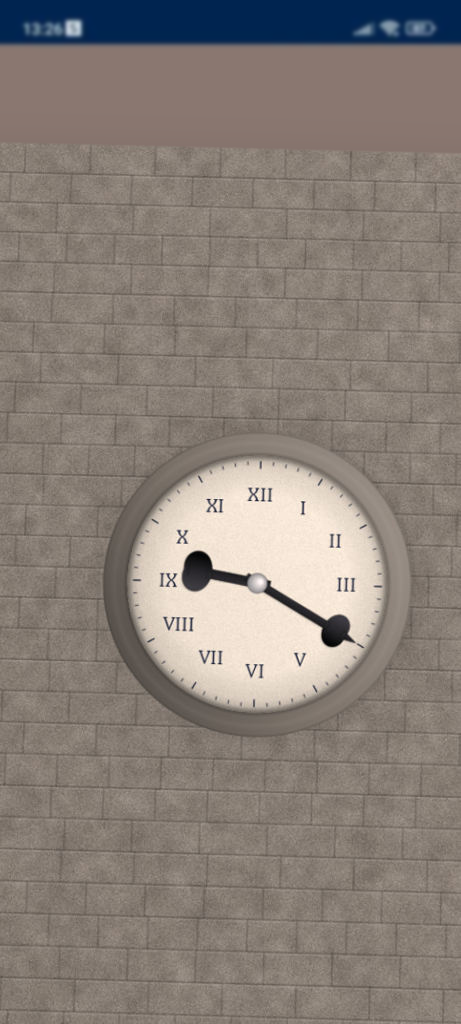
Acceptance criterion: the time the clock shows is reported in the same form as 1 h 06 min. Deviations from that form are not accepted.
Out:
9 h 20 min
